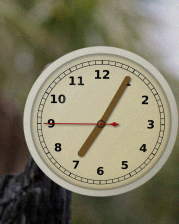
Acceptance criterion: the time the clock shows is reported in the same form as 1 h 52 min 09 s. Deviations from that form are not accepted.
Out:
7 h 04 min 45 s
